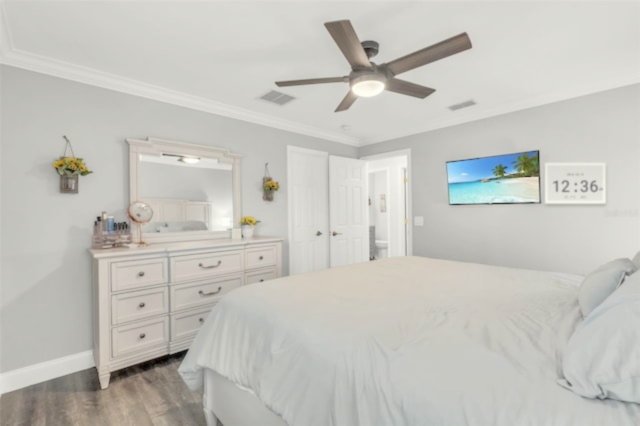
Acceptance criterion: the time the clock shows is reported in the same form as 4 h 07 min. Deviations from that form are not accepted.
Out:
12 h 36 min
